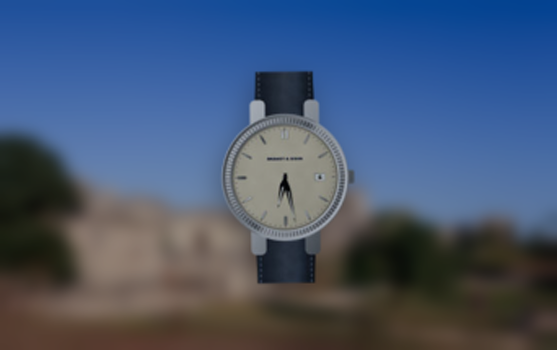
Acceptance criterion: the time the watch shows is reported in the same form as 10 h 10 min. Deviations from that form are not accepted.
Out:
6 h 28 min
